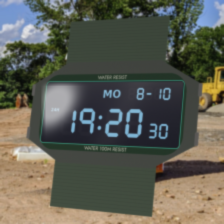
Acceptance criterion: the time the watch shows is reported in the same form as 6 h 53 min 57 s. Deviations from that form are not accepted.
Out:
19 h 20 min 30 s
